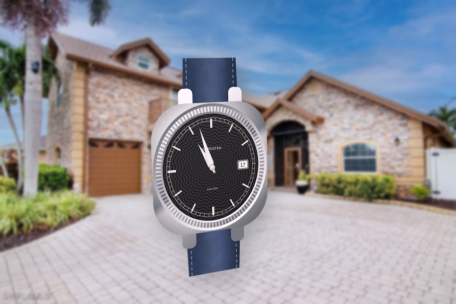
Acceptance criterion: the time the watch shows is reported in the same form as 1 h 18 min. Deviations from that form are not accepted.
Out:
10 h 57 min
